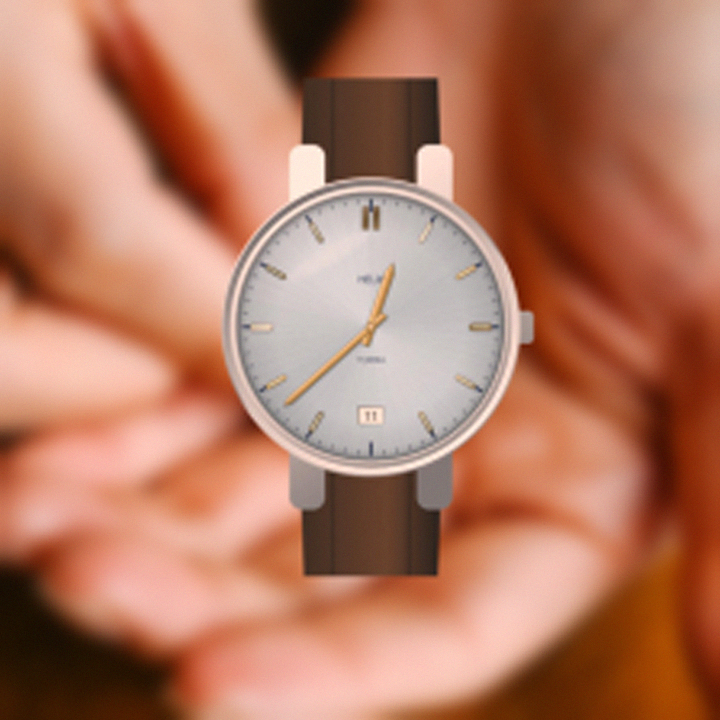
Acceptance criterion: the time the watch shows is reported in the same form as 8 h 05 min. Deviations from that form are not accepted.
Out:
12 h 38 min
